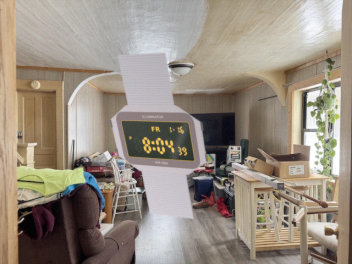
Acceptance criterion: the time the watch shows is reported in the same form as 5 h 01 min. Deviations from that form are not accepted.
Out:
8 h 04 min
